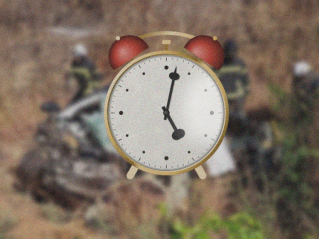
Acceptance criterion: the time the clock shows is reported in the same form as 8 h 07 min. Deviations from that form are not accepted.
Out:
5 h 02 min
